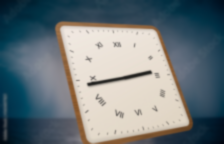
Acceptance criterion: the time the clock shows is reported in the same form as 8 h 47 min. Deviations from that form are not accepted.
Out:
2 h 44 min
